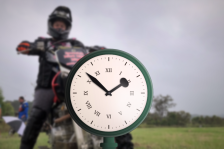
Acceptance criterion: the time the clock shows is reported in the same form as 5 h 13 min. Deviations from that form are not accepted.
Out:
1 h 52 min
